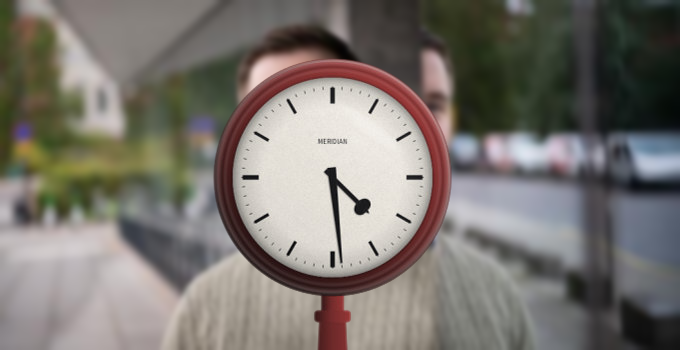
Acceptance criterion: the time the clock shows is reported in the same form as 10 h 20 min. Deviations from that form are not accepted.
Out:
4 h 29 min
